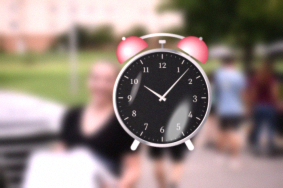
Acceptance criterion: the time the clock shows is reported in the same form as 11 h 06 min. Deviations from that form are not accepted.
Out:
10 h 07 min
